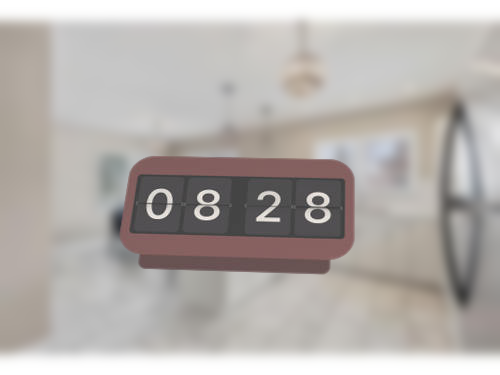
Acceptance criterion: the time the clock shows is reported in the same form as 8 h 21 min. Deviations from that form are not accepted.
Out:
8 h 28 min
